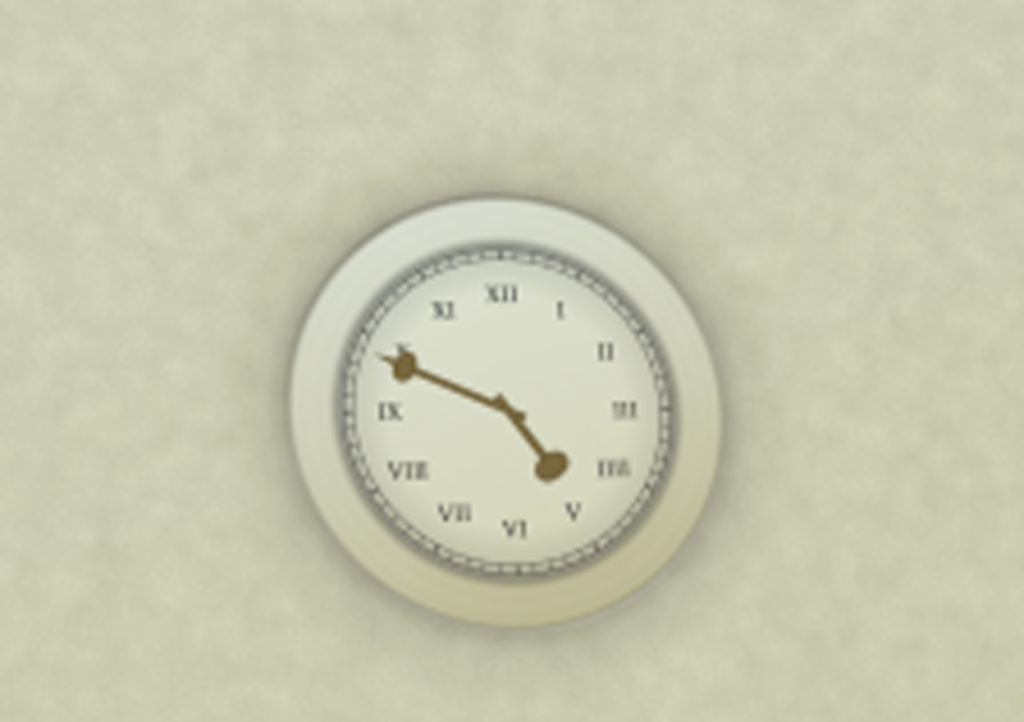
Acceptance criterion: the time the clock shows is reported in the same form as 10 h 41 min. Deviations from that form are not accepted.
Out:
4 h 49 min
